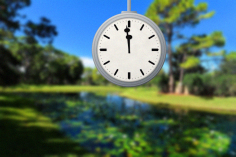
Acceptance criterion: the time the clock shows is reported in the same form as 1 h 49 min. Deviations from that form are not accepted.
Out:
11 h 59 min
